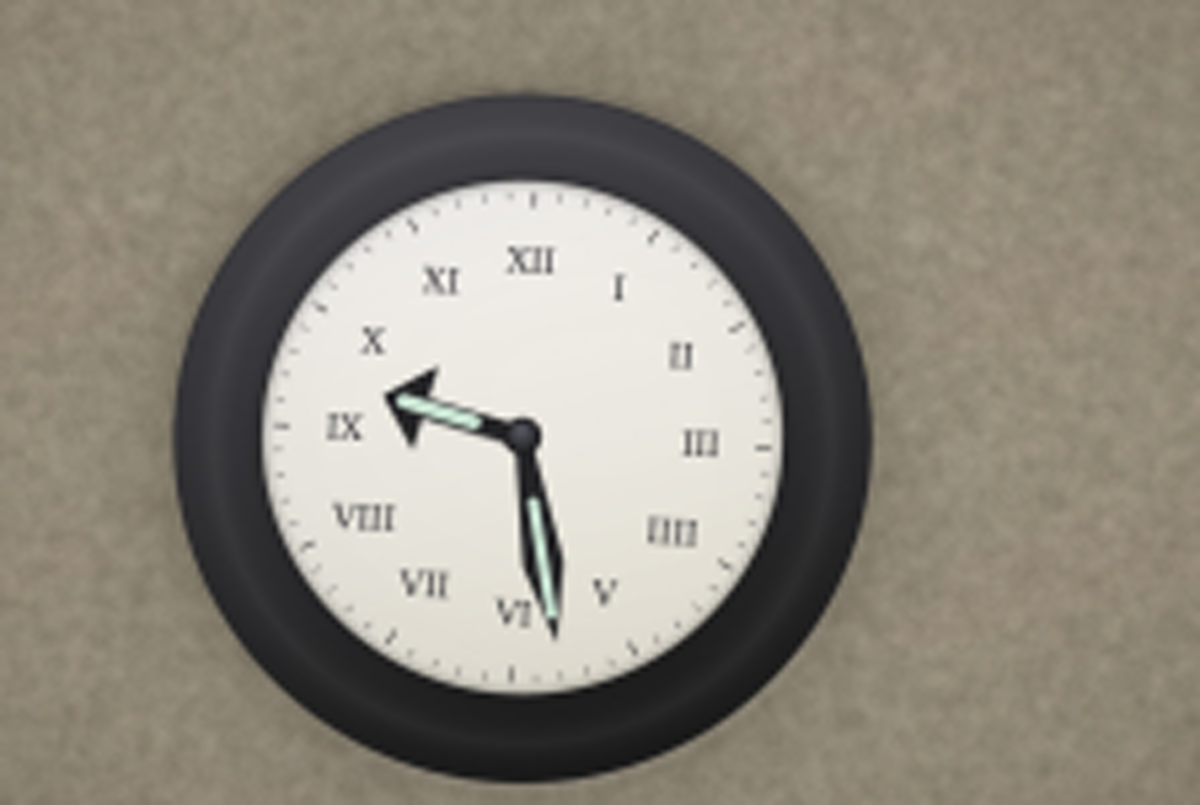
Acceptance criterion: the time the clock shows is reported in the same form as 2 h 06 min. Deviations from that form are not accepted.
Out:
9 h 28 min
